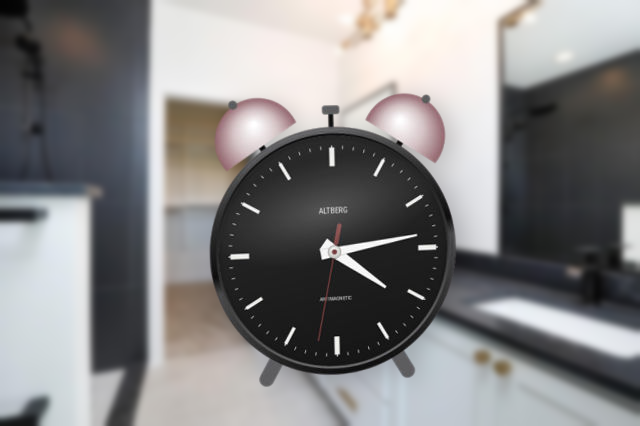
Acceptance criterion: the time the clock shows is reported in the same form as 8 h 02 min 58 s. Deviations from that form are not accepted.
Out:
4 h 13 min 32 s
